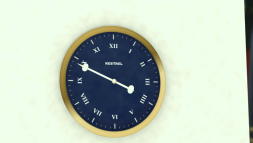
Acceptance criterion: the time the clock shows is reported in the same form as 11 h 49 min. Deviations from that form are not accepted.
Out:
3 h 49 min
